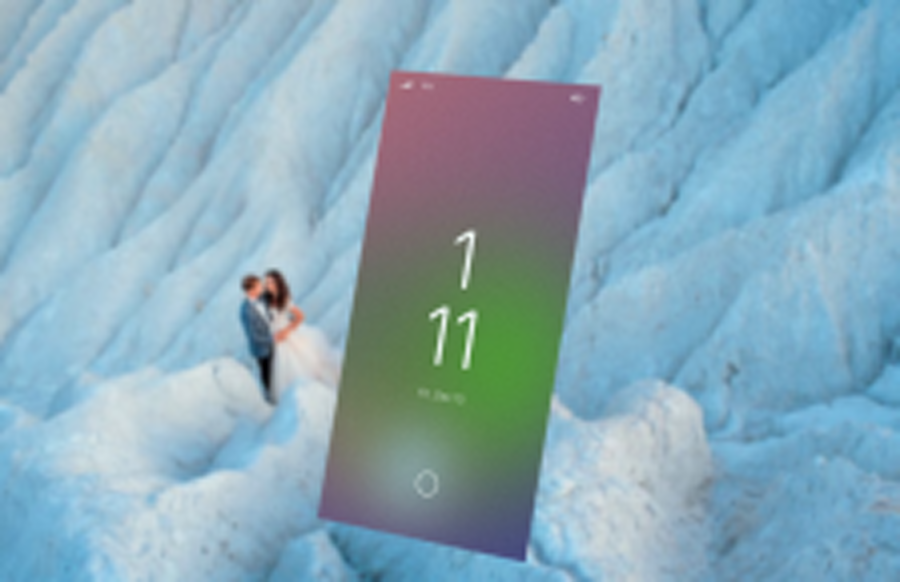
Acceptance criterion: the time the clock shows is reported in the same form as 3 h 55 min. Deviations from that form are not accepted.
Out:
1 h 11 min
